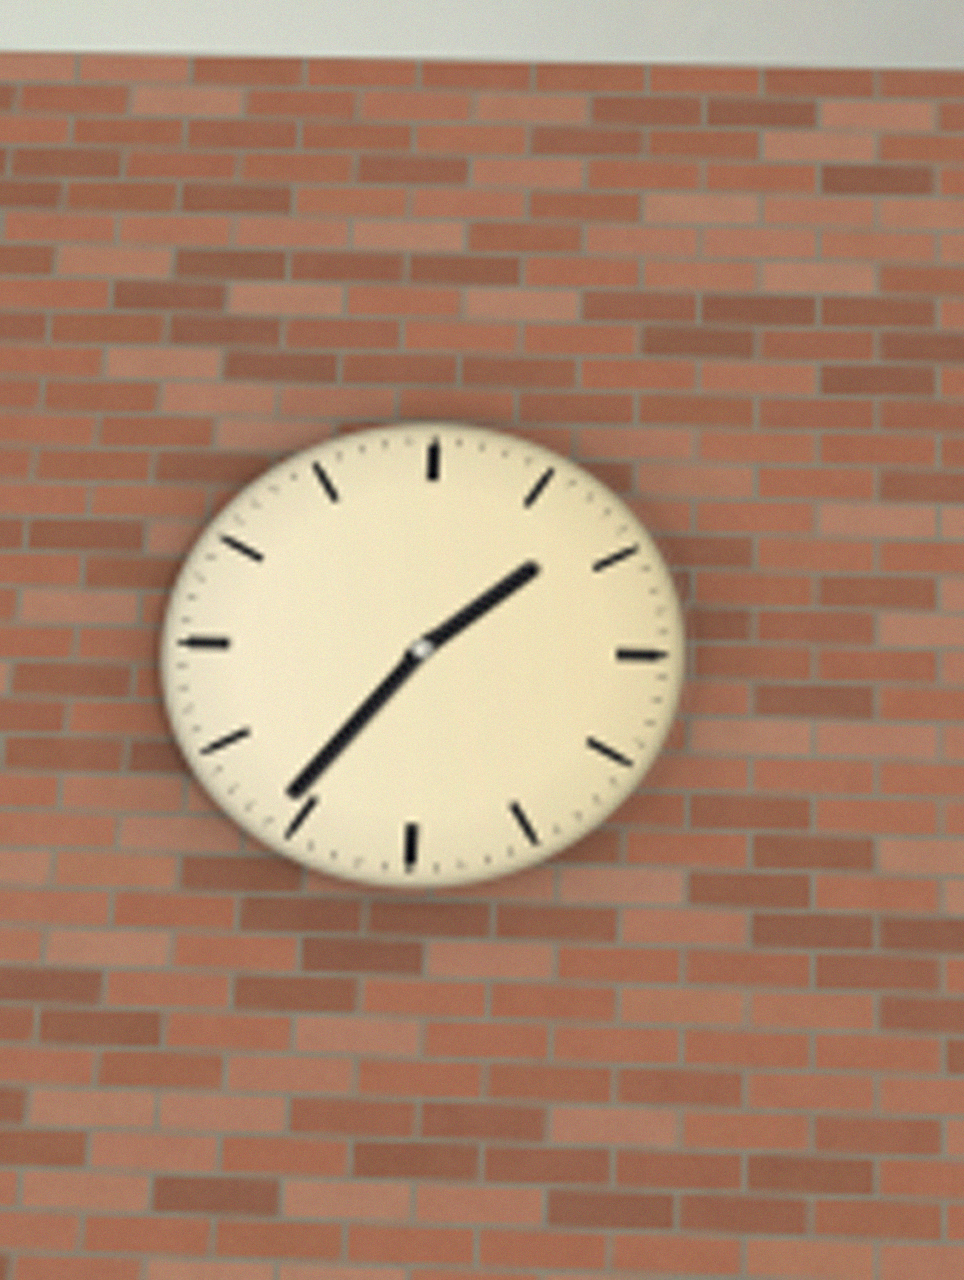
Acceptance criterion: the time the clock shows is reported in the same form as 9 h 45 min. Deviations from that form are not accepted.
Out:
1 h 36 min
